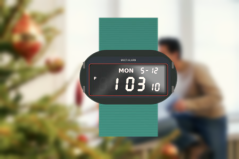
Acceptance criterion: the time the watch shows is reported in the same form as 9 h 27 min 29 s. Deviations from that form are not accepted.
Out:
1 h 03 min 10 s
